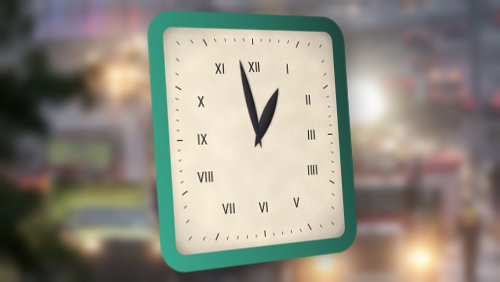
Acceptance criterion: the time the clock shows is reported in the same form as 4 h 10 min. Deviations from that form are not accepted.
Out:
12 h 58 min
